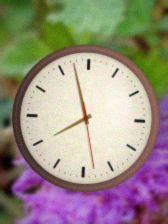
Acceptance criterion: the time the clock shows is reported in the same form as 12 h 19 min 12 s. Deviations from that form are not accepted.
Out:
7 h 57 min 28 s
